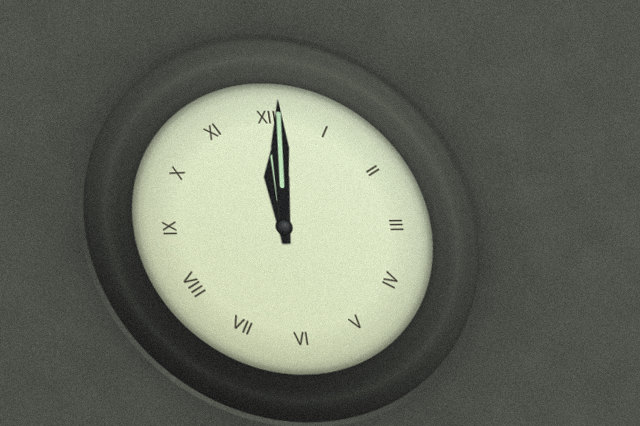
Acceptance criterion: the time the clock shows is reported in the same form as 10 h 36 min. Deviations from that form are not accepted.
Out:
12 h 01 min
